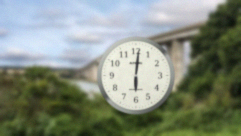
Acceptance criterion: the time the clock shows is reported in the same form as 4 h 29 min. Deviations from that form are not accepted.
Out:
6 h 01 min
